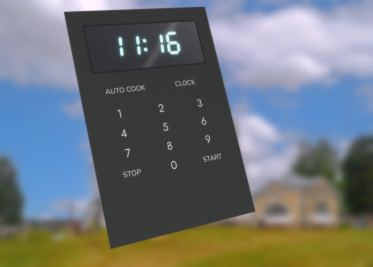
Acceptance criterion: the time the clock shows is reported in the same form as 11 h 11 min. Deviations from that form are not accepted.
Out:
11 h 16 min
